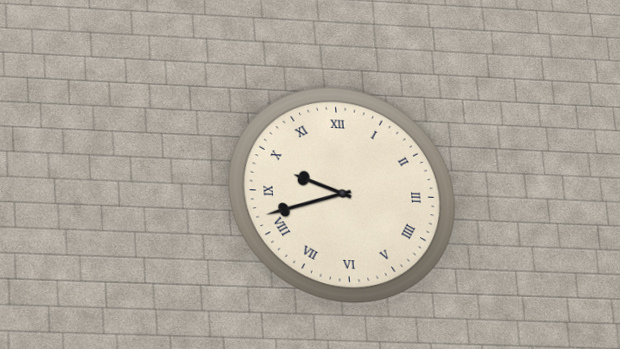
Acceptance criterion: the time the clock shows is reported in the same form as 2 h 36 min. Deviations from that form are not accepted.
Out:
9 h 42 min
